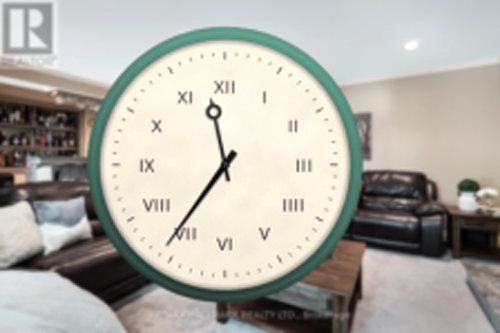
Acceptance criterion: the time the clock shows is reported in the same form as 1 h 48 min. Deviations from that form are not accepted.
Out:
11 h 36 min
